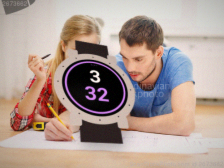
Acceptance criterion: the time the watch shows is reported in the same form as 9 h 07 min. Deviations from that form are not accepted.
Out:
3 h 32 min
